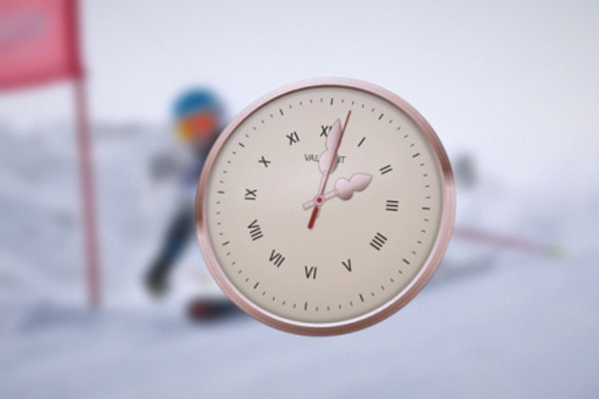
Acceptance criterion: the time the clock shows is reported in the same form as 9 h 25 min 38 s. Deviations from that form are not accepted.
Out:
2 h 01 min 02 s
